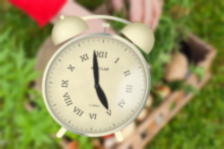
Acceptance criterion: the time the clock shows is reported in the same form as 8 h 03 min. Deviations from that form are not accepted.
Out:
4 h 58 min
